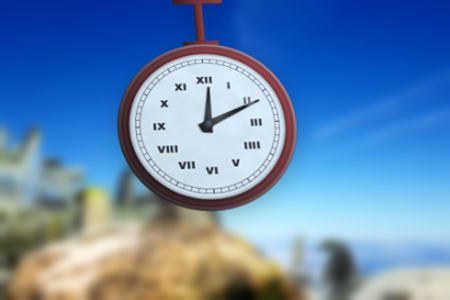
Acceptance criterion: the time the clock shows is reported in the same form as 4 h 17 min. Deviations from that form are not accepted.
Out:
12 h 11 min
